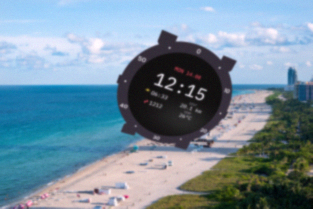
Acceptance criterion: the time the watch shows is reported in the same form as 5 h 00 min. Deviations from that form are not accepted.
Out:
12 h 15 min
